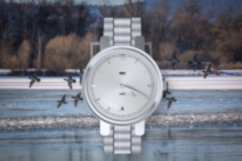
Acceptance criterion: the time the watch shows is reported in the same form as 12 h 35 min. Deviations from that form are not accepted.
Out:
4 h 19 min
